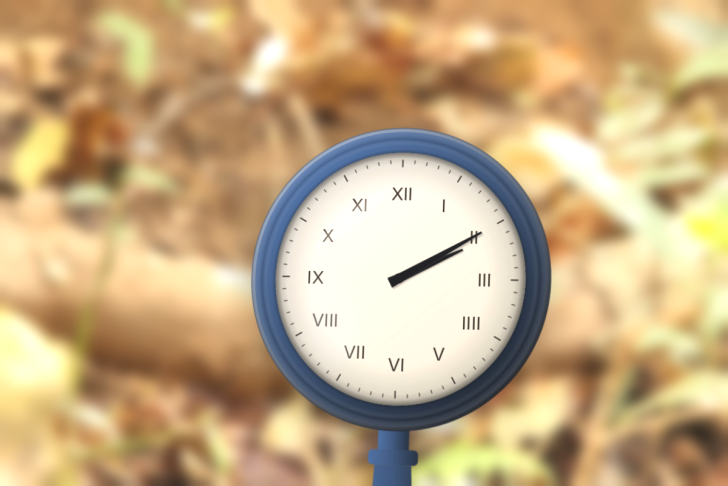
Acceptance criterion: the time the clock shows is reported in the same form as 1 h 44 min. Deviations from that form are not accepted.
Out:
2 h 10 min
